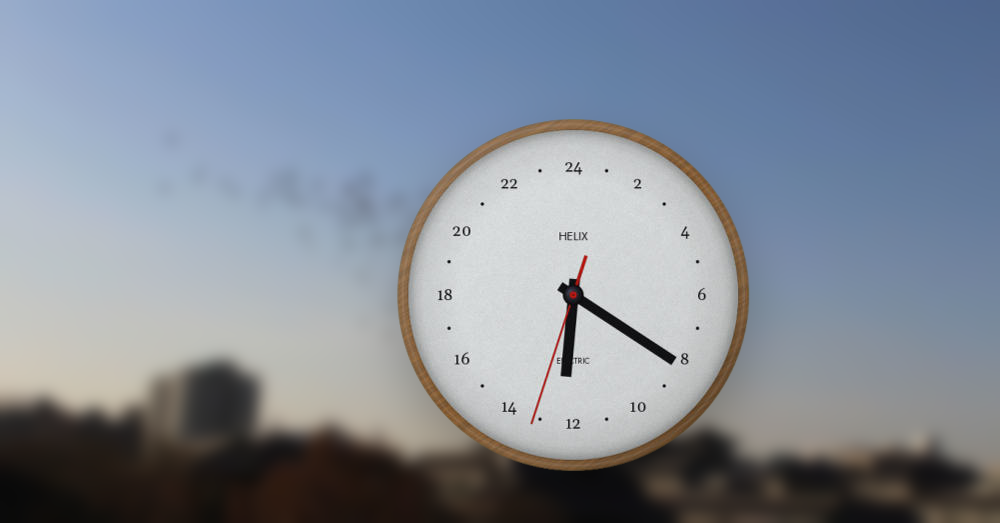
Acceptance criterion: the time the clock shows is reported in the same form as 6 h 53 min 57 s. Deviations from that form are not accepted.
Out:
12 h 20 min 33 s
